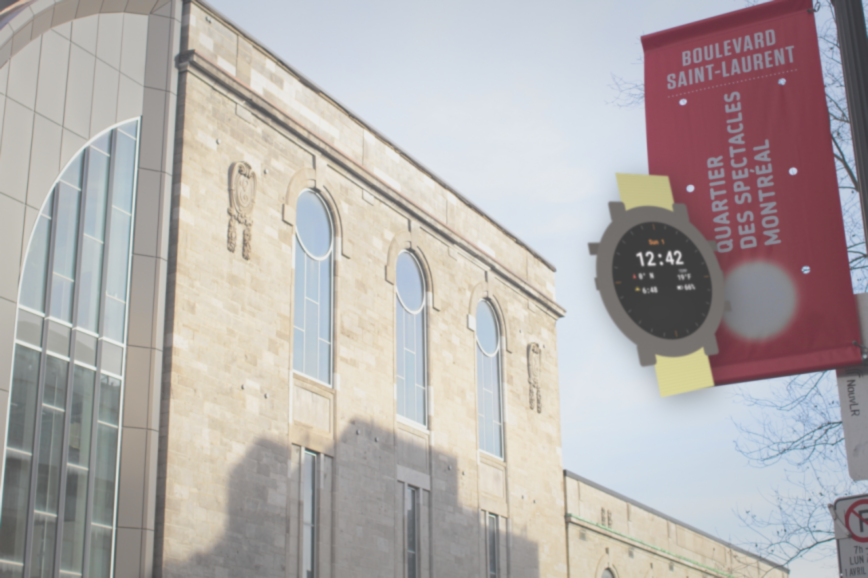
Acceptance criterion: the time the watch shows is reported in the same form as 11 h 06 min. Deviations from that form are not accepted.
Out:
12 h 42 min
